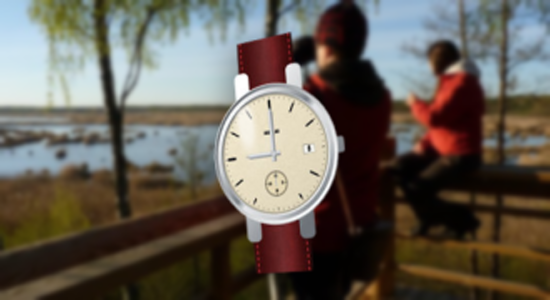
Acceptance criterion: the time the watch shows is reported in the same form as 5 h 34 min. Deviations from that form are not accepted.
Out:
9 h 00 min
